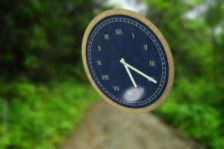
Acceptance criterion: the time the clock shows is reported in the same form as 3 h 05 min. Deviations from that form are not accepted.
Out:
5 h 20 min
